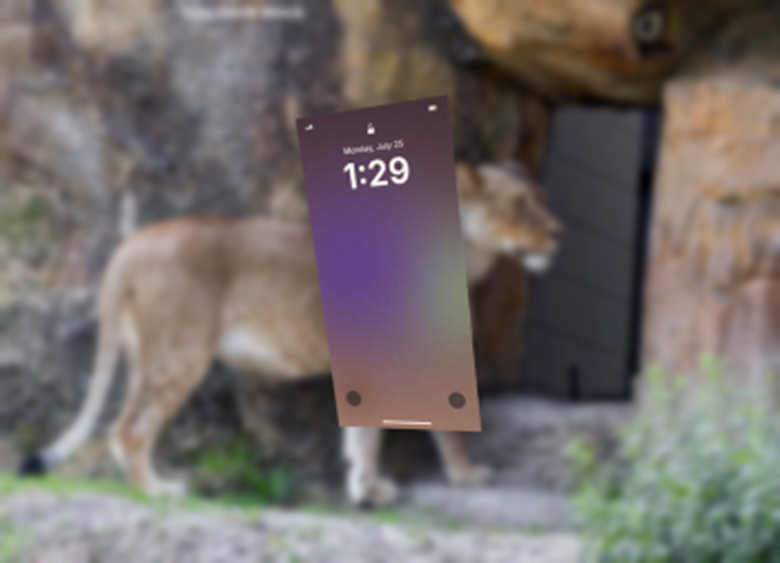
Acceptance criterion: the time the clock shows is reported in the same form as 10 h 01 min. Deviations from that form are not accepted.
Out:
1 h 29 min
